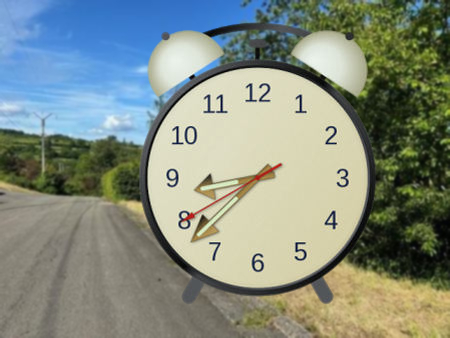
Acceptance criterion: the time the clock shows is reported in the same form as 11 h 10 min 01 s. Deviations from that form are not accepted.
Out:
8 h 37 min 40 s
